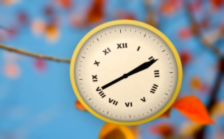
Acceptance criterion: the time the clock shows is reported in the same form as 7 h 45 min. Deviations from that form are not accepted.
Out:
8 h 11 min
